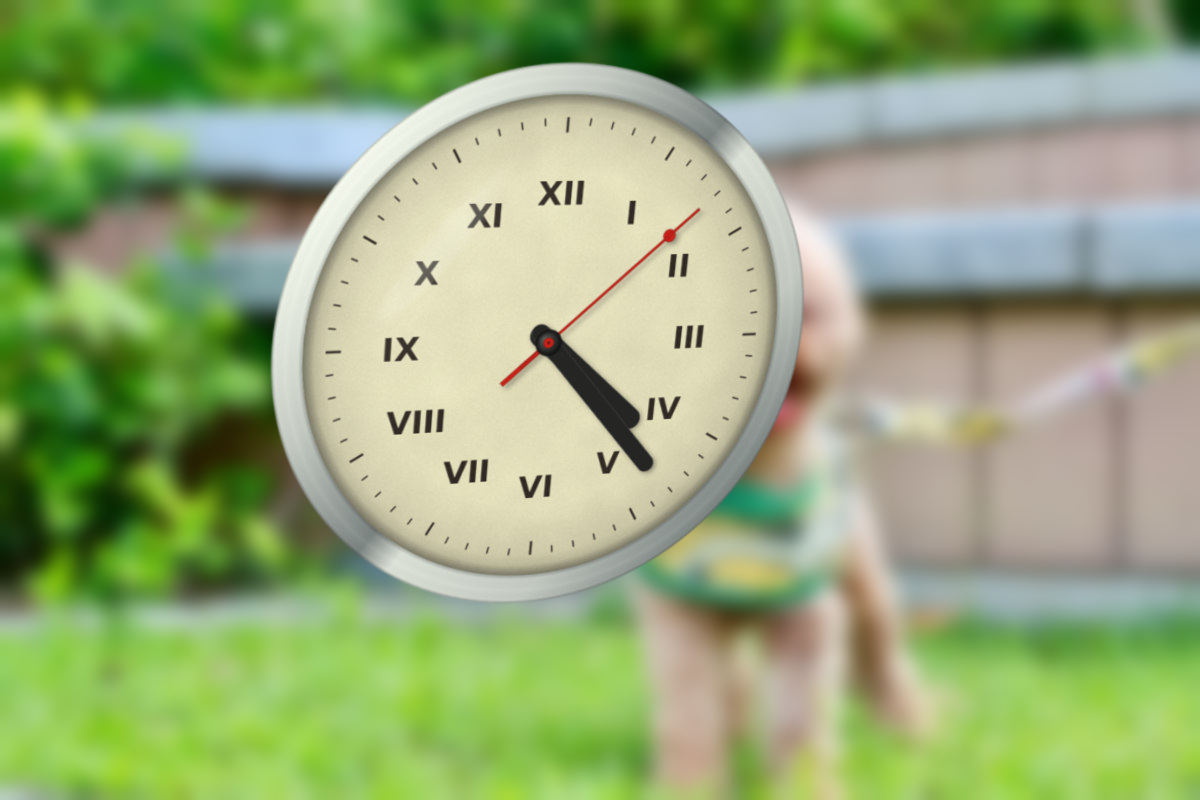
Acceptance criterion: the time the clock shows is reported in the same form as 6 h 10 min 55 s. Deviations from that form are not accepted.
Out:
4 h 23 min 08 s
